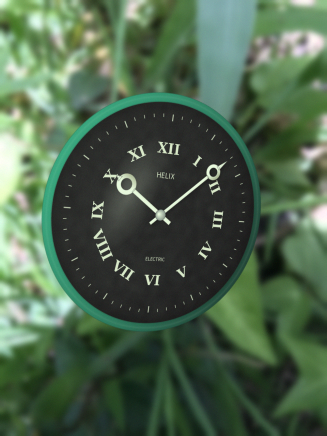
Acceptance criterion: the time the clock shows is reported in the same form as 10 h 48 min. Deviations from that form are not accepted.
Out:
10 h 08 min
